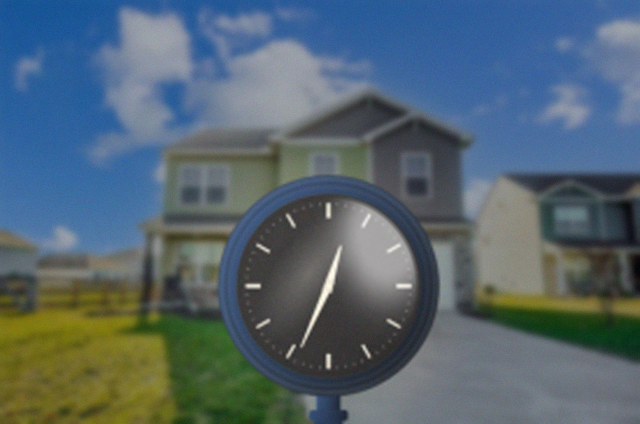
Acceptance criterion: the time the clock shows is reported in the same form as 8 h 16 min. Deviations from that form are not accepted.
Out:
12 h 34 min
